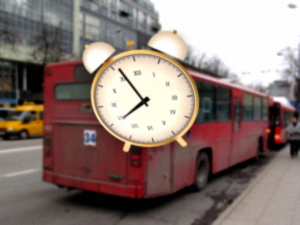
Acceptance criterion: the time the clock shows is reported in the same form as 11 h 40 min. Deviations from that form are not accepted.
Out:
7 h 56 min
